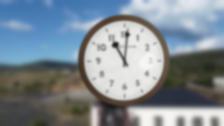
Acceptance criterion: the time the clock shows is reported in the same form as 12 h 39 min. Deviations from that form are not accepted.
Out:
11 h 01 min
